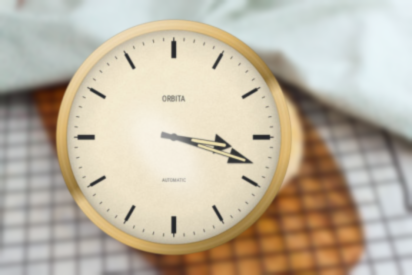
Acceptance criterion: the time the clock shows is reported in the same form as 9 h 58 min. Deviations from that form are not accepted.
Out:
3 h 18 min
